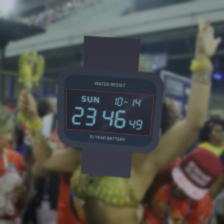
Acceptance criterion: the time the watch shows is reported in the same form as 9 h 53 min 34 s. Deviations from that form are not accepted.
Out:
23 h 46 min 49 s
